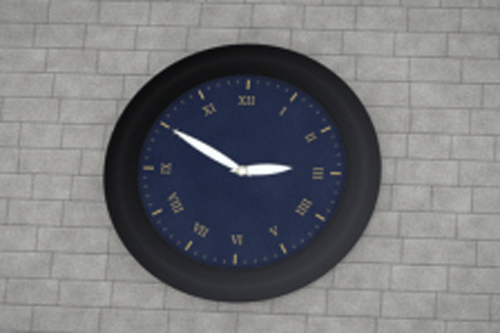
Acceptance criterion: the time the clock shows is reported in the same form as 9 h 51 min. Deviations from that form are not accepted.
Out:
2 h 50 min
